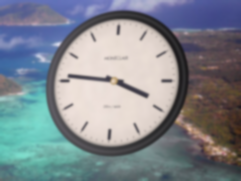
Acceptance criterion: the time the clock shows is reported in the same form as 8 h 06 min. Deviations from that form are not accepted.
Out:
3 h 46 min
